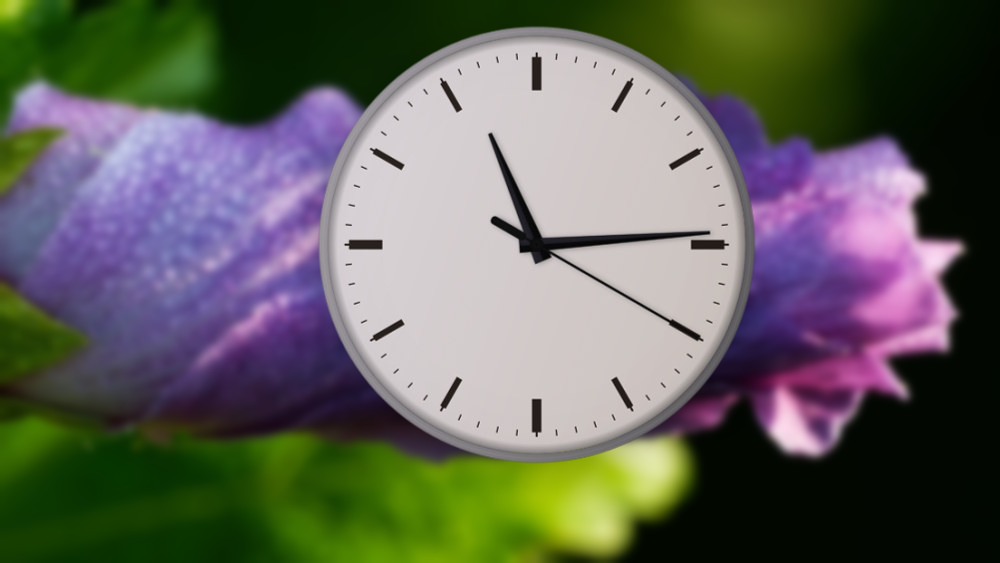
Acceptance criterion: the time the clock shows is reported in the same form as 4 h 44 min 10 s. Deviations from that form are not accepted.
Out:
11 h 14 min 20 s
